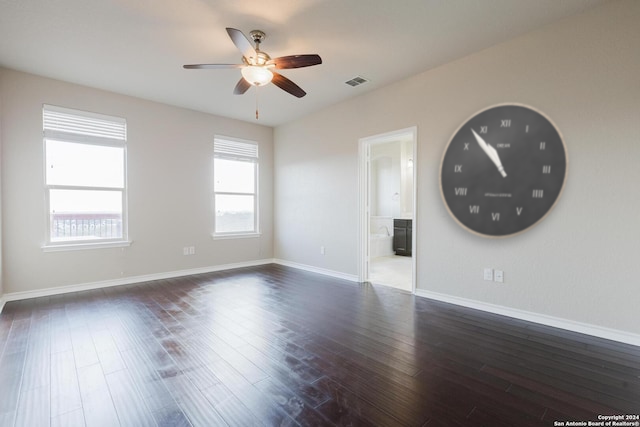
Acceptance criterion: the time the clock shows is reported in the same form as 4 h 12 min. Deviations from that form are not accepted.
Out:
10 h 53 min
